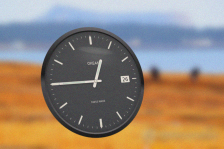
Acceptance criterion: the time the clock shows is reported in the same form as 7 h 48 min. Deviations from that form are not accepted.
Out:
12 h 45 min
